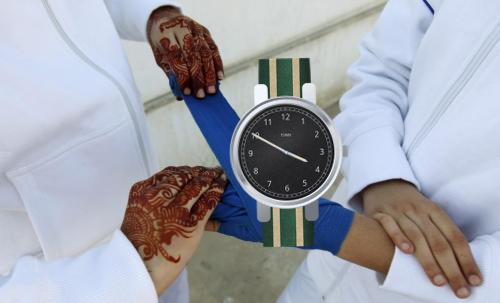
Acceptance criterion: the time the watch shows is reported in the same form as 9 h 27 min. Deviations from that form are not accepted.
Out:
3 h 50 min
